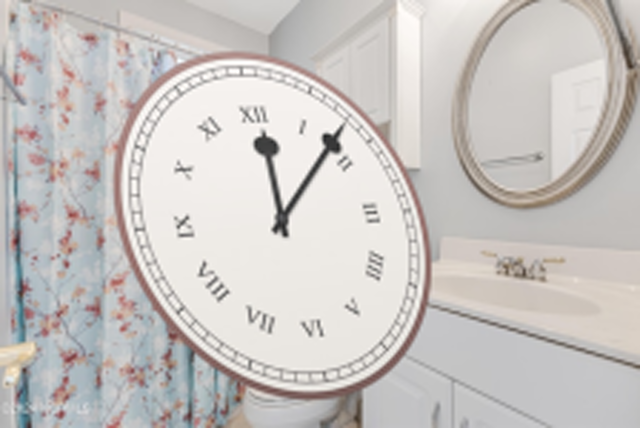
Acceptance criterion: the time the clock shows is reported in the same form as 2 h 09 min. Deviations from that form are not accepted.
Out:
12 h 08 min
